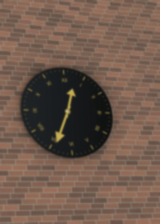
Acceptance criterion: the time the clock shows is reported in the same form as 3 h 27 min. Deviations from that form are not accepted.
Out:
12 h 34 min
